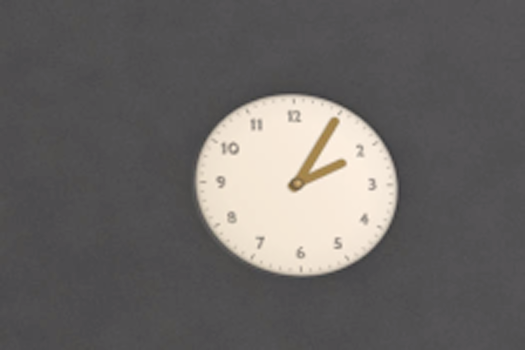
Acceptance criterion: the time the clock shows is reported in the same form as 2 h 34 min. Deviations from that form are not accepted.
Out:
2 h 05 min
